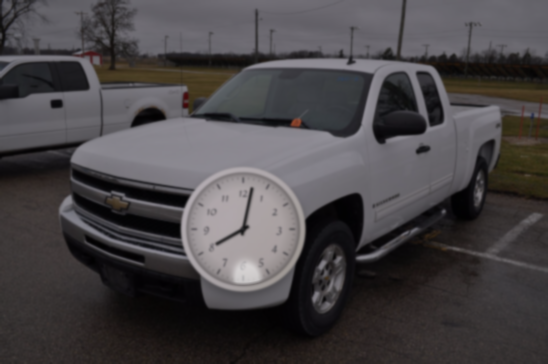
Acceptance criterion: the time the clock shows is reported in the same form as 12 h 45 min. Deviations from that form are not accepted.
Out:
8 h 02 min
